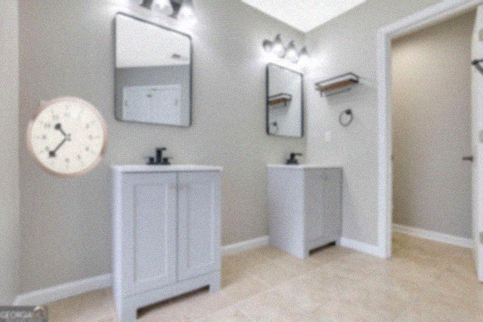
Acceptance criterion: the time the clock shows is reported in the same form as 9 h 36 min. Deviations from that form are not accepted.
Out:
10 h 37 min
